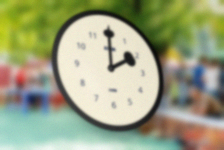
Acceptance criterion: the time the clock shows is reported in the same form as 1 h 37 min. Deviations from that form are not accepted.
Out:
2 h 00 min
